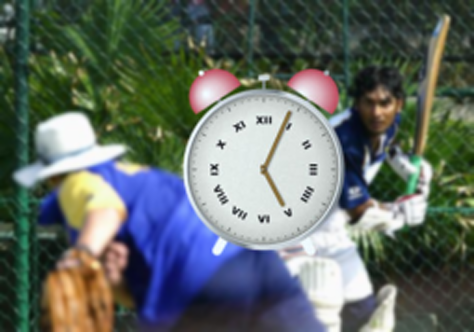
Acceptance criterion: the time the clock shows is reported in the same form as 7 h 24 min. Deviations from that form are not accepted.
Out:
5 h 04 min
